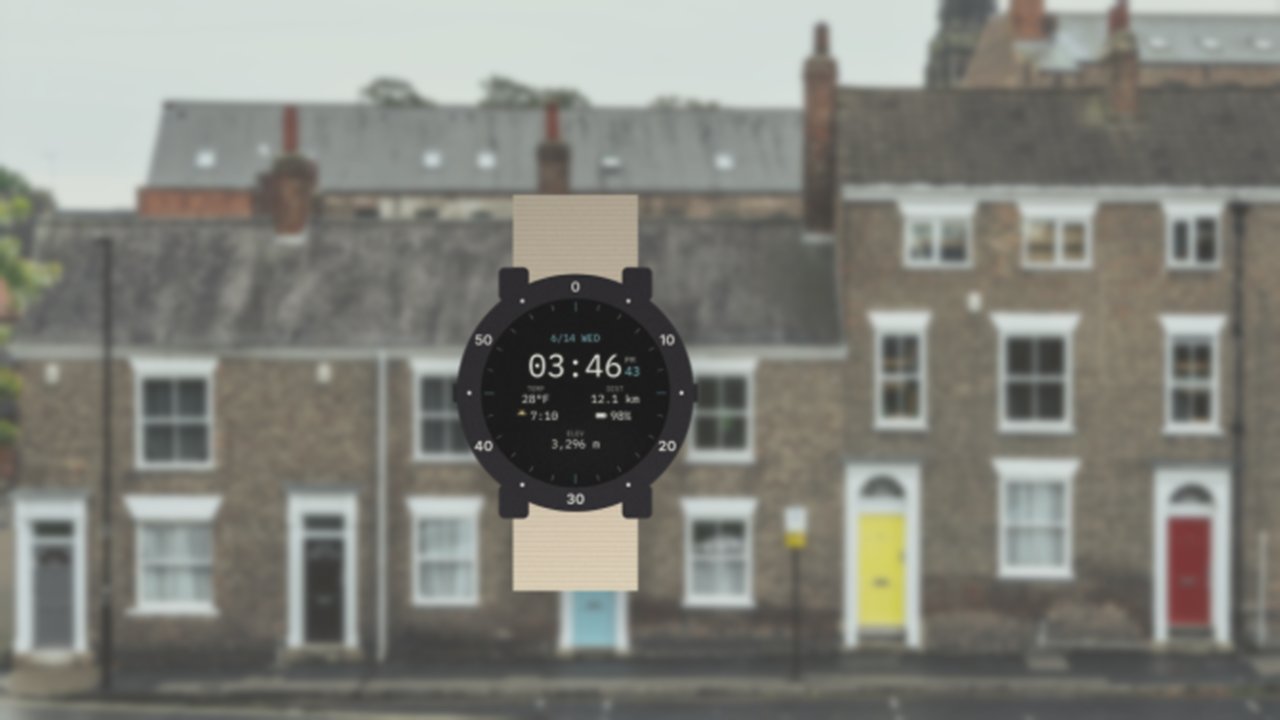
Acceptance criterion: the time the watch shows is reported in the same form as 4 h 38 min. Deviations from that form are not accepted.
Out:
3 h 46 min
